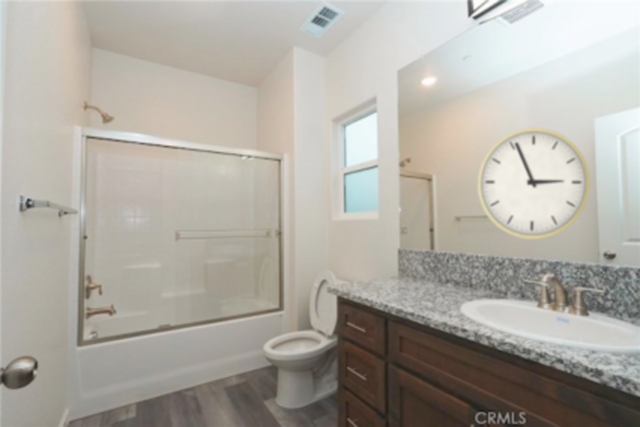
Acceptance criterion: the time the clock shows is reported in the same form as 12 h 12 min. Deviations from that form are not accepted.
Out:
2 h 56 min
